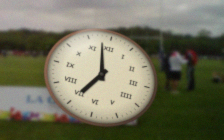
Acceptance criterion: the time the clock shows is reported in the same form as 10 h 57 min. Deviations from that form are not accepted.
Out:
6 h 58 min
